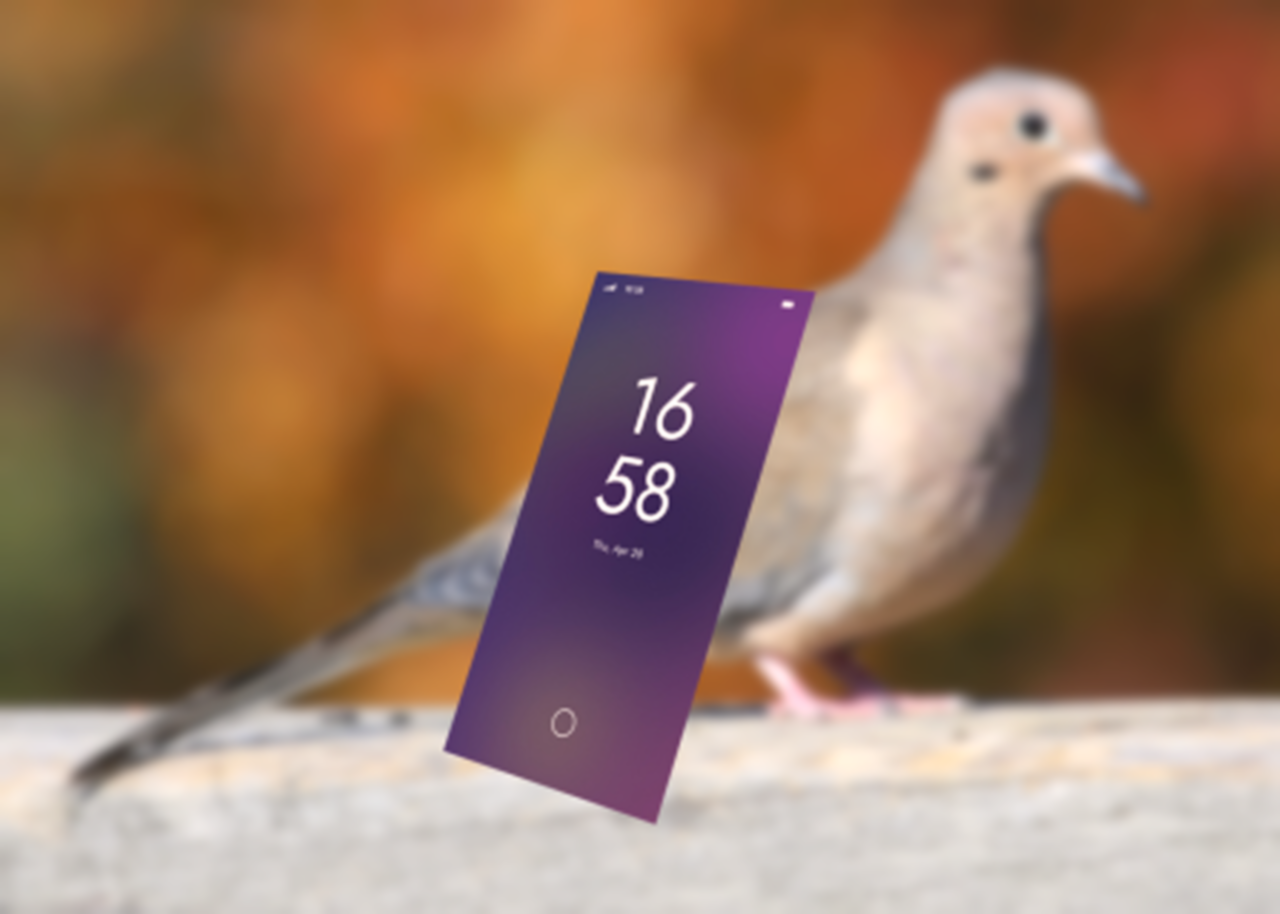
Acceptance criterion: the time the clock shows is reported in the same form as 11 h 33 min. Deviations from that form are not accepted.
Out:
16 h 58 min
